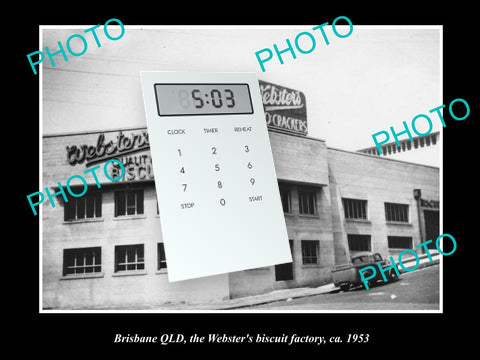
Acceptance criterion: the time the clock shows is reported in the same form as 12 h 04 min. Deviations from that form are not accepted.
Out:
5 h 03 min
